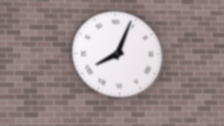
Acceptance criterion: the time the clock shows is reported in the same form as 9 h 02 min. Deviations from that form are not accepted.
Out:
8 h 04 min
